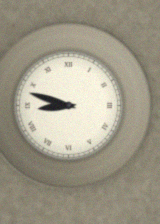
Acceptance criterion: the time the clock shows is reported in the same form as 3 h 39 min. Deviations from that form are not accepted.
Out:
8 h 48 min
